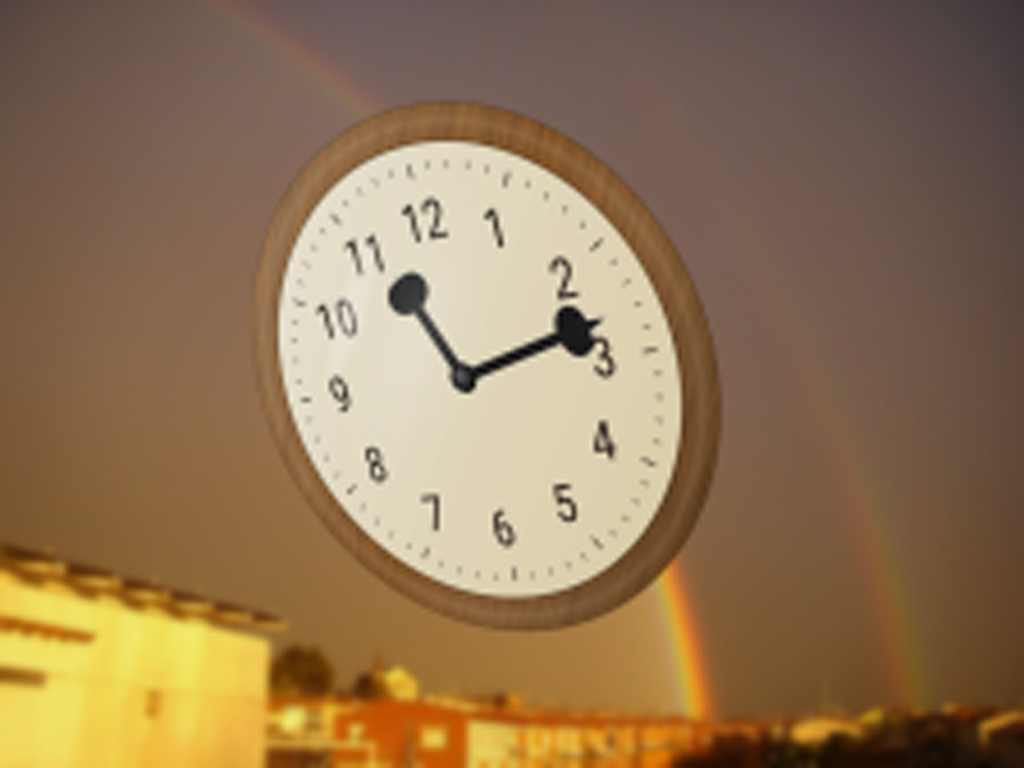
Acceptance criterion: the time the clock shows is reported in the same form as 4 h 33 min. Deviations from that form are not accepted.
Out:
11 h 13 min
